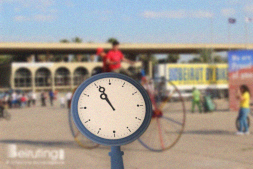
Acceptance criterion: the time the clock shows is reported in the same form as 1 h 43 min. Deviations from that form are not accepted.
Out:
10 h 56 min
